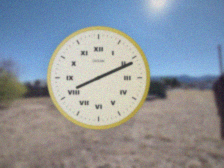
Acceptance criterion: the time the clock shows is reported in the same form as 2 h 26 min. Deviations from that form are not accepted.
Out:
8 h 11 min
